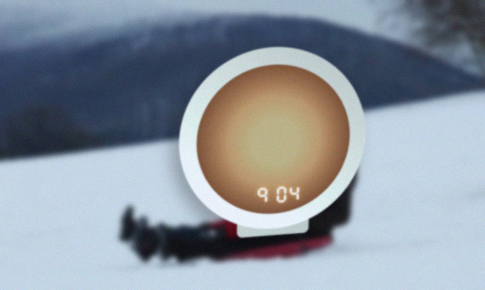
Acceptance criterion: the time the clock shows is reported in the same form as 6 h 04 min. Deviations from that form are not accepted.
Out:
9 h 04 min
